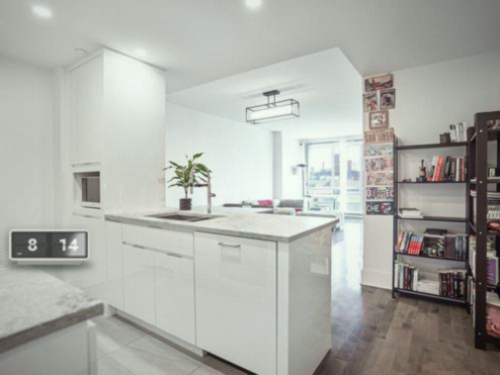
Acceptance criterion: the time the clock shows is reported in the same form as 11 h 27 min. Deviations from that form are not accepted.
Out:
8 h 14 min
